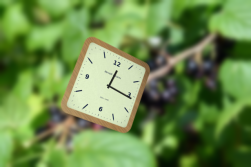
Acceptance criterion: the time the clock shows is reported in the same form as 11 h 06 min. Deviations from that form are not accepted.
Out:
12 h 16 min
